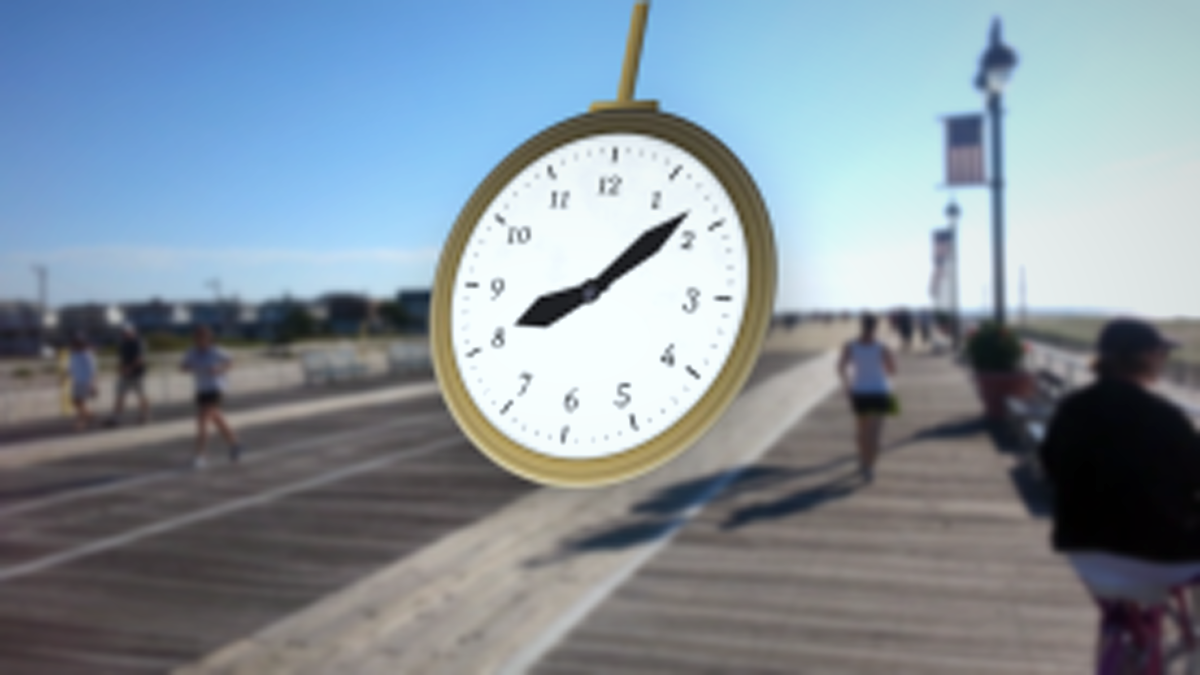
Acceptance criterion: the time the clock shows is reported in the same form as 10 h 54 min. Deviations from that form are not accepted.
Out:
8 h 08 min
